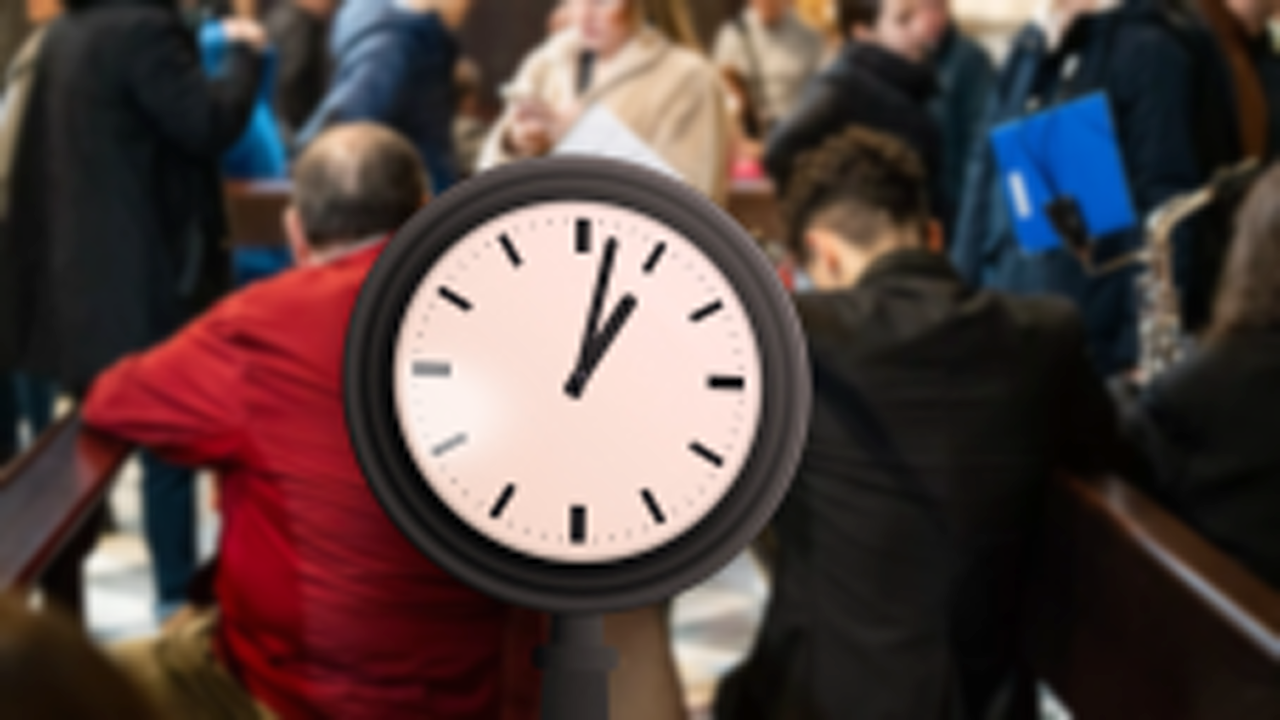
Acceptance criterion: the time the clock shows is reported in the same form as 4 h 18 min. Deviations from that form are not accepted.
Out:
1 h 02 min
